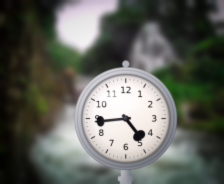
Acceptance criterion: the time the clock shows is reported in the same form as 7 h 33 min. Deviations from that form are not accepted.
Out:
4 h 44 min
